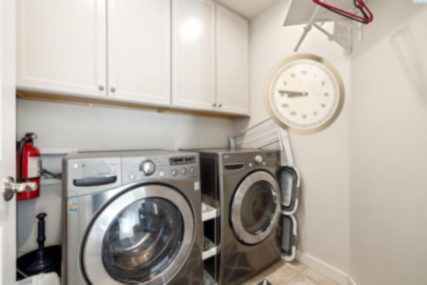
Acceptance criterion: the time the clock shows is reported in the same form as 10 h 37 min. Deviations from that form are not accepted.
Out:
8 h 46 min
